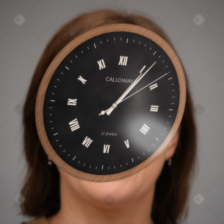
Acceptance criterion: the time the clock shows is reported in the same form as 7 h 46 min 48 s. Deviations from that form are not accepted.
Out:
1 h 06 min 09 s
